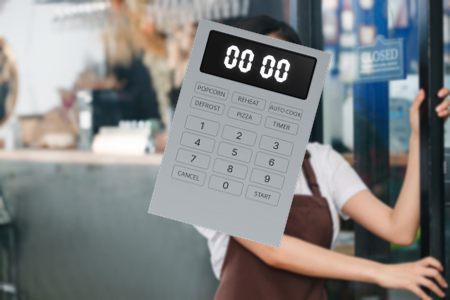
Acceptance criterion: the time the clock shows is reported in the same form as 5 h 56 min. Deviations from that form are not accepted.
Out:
0 h 00 min
